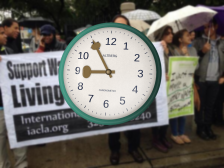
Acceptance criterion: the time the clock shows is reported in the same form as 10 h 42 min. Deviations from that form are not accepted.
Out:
8 h 55 min
